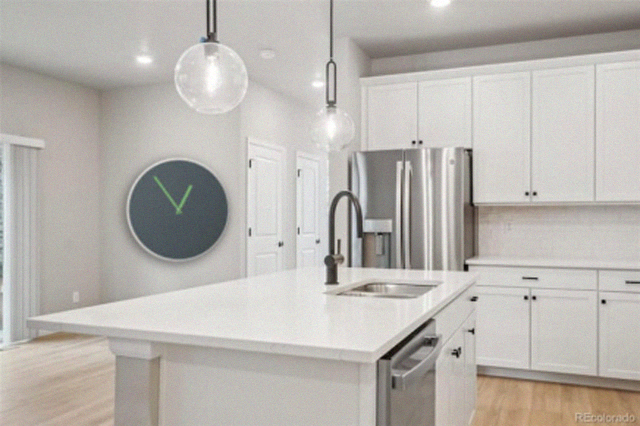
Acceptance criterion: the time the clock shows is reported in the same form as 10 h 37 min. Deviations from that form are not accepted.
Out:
12 h 54 min
